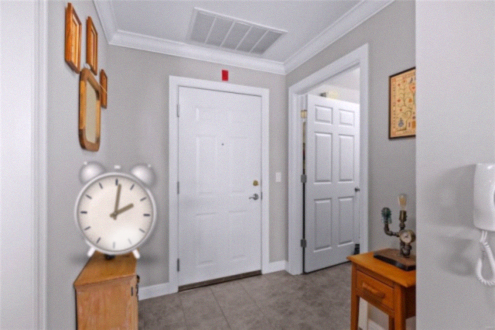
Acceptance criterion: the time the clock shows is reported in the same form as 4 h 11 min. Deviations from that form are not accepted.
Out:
2 h 01 min
